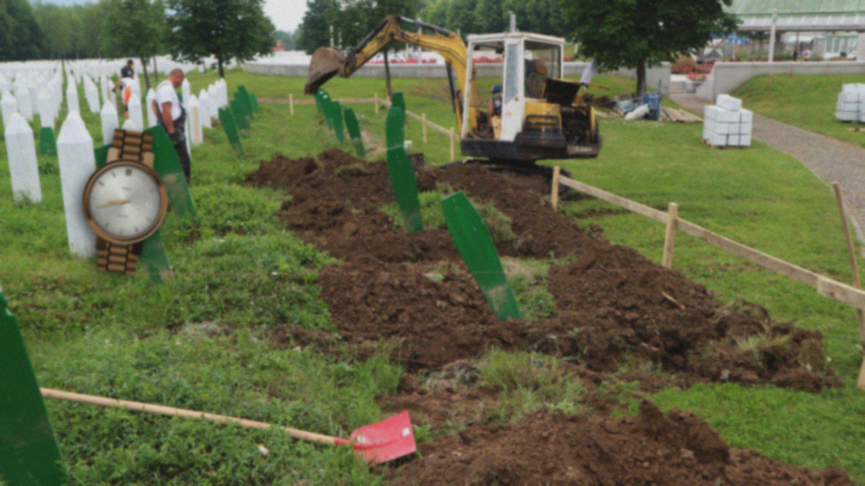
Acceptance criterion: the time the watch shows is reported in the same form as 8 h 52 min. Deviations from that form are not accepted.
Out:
8 h 42 min
